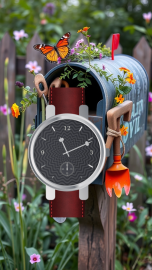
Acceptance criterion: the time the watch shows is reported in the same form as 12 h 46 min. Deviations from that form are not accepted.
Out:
11 h 11 min
